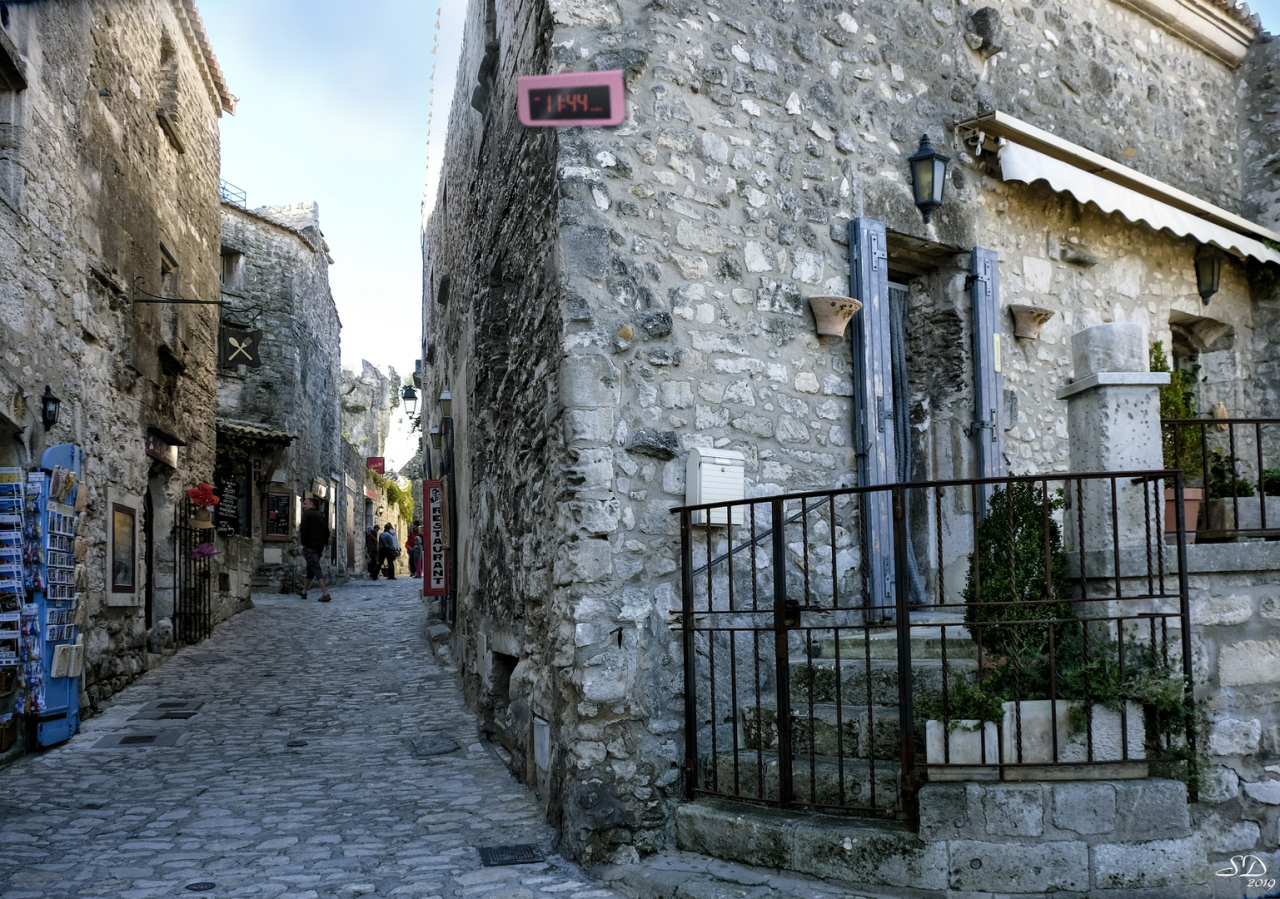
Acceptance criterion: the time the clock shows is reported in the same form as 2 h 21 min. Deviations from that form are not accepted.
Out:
11 h 44 min
